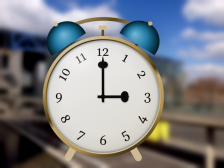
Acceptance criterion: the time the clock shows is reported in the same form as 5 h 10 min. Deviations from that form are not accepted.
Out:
3 h 00 min
